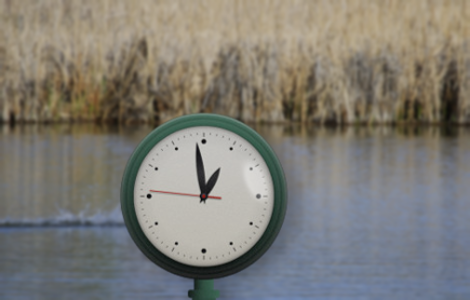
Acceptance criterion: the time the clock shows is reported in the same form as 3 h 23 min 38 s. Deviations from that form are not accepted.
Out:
12 h 58 min 46 s
